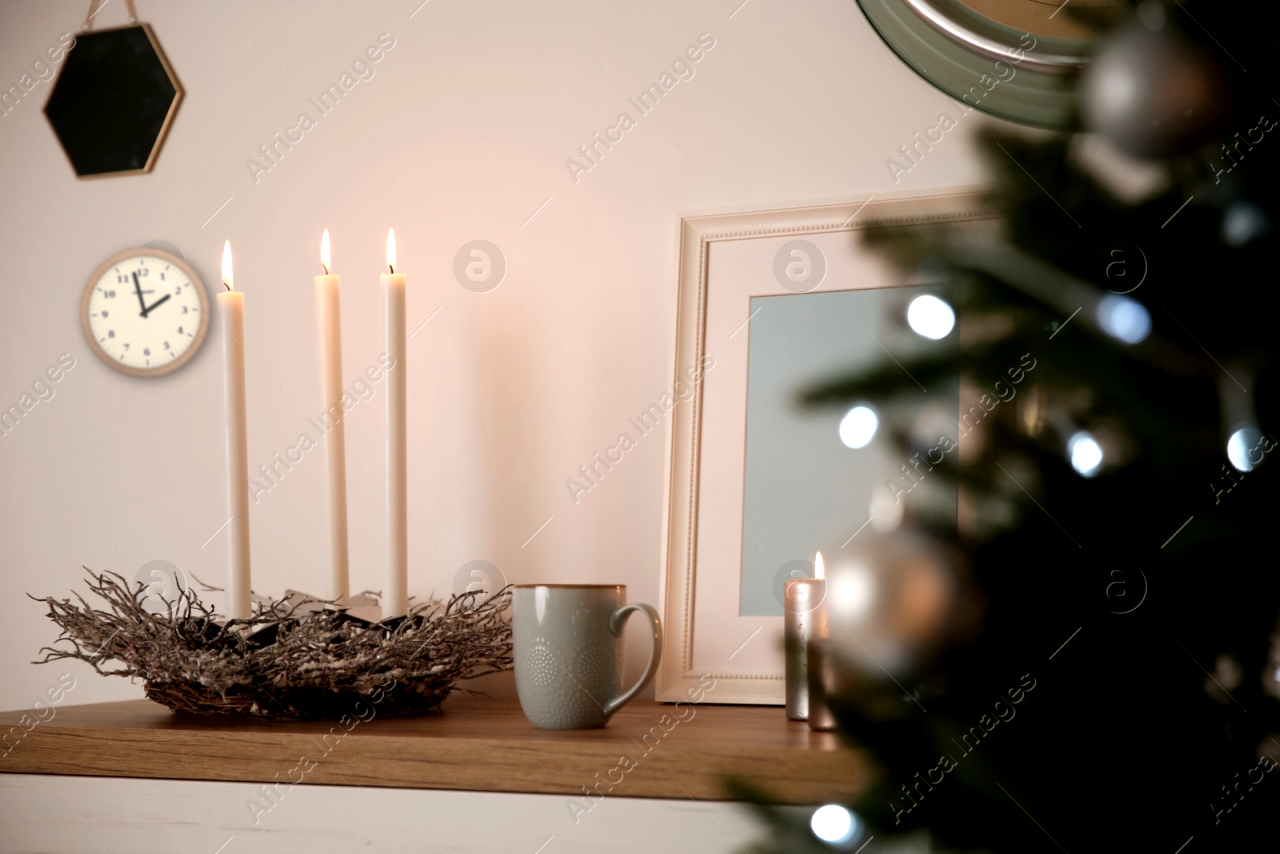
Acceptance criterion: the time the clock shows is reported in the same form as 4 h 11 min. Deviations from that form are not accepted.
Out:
1 h 58 min
